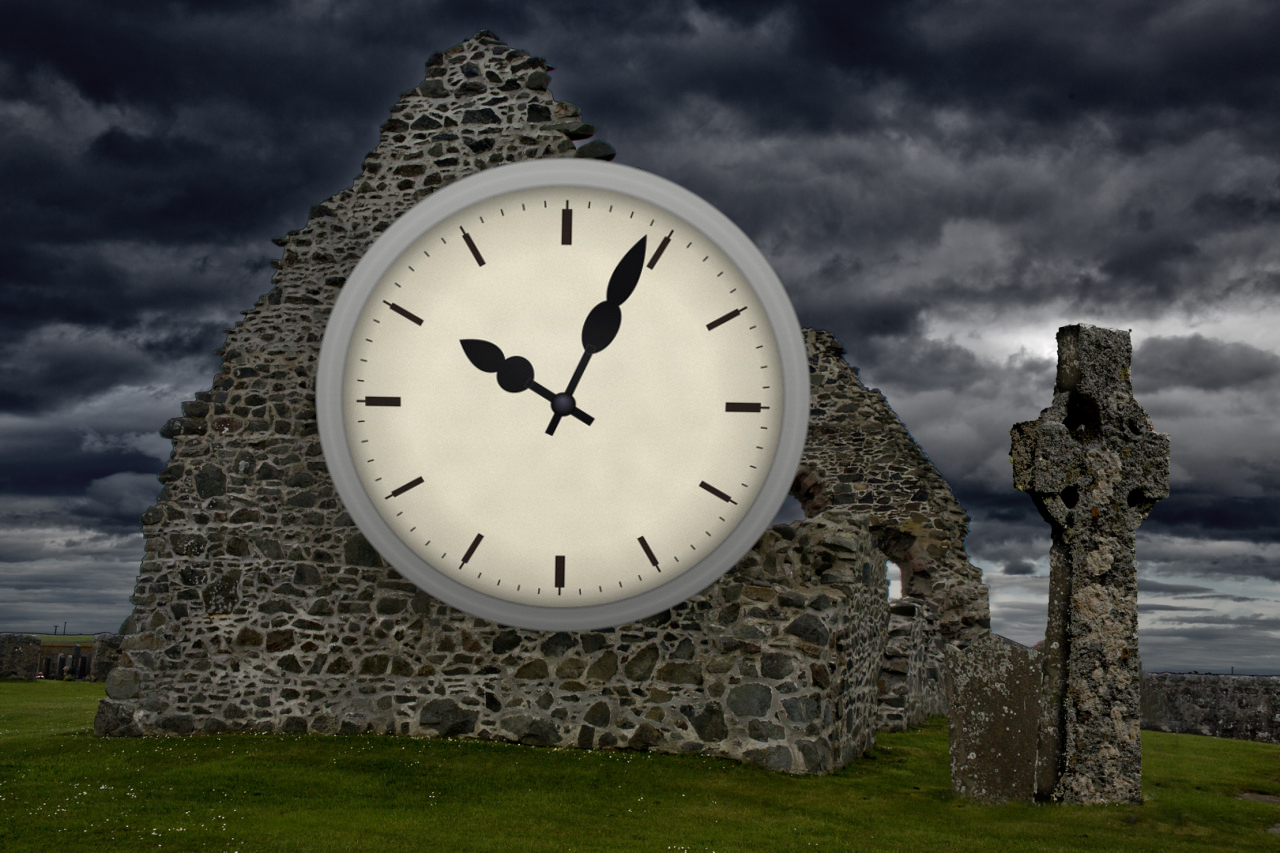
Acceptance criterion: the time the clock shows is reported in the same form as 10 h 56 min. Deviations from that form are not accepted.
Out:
10 h 04 min
